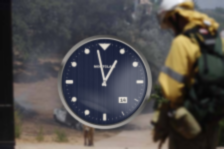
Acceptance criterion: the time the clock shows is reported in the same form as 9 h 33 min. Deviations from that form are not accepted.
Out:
12 h 58 min
